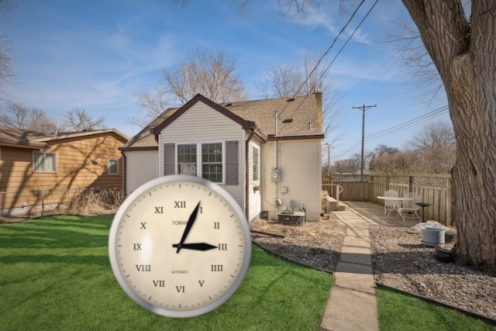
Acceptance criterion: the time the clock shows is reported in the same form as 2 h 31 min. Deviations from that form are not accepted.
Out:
3 h 04 min
